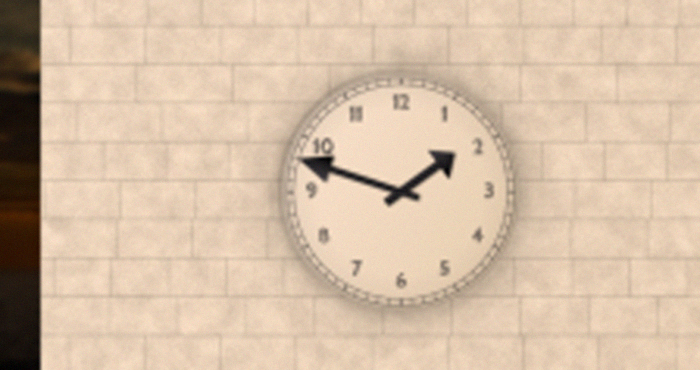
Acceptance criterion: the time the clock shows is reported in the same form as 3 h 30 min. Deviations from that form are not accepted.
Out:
1 h 48 min
